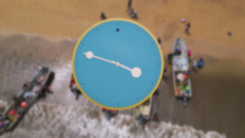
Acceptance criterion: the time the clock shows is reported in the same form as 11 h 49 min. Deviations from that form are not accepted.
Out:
3 h 48 min
